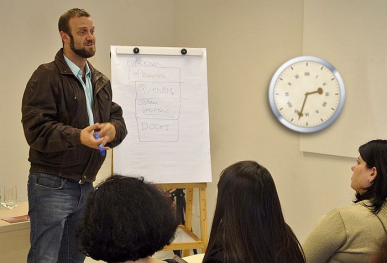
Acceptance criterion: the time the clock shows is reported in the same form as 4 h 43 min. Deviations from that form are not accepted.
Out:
2 h 33 min
